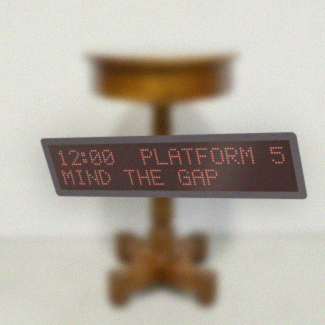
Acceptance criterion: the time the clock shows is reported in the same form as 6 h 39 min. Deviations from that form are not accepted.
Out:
12 h 00 min
